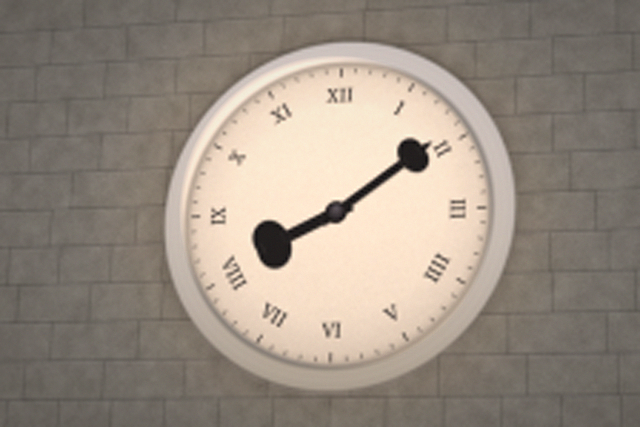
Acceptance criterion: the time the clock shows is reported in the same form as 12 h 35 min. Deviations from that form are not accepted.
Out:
8 h 09 min
